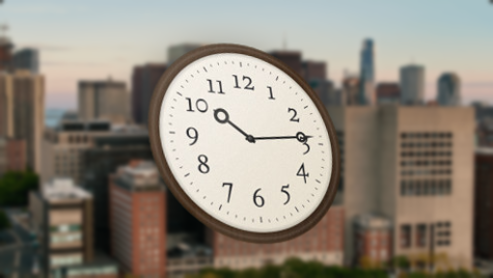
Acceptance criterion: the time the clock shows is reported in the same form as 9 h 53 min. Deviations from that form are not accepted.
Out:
10 h 14 min
